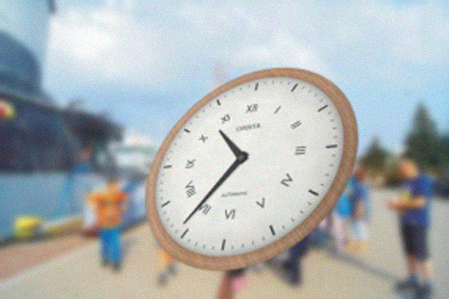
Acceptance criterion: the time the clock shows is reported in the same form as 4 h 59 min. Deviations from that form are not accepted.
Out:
10 h 36 min
